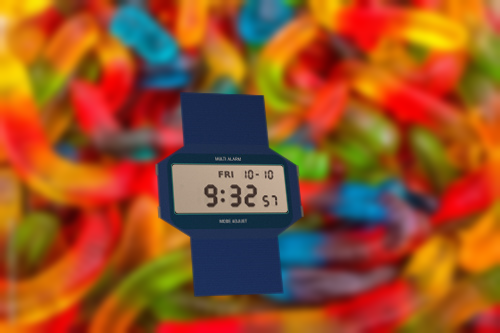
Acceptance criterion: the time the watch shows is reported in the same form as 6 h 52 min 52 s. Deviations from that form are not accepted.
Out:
9 h 32 min 57 s
